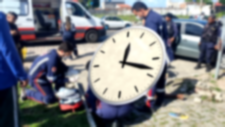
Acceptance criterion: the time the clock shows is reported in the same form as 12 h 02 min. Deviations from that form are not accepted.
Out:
12 h 18 min
